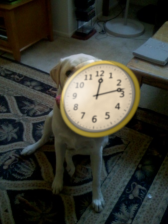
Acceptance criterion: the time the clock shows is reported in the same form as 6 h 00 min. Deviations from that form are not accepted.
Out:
12 h 13 min
